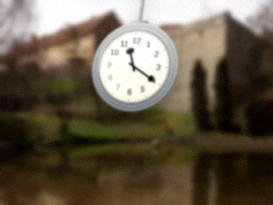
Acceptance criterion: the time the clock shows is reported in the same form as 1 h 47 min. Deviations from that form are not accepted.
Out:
11 h 20 min
